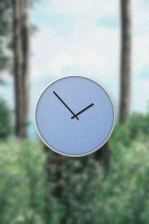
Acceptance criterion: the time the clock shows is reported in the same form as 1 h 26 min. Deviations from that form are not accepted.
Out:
1 h 53 min
